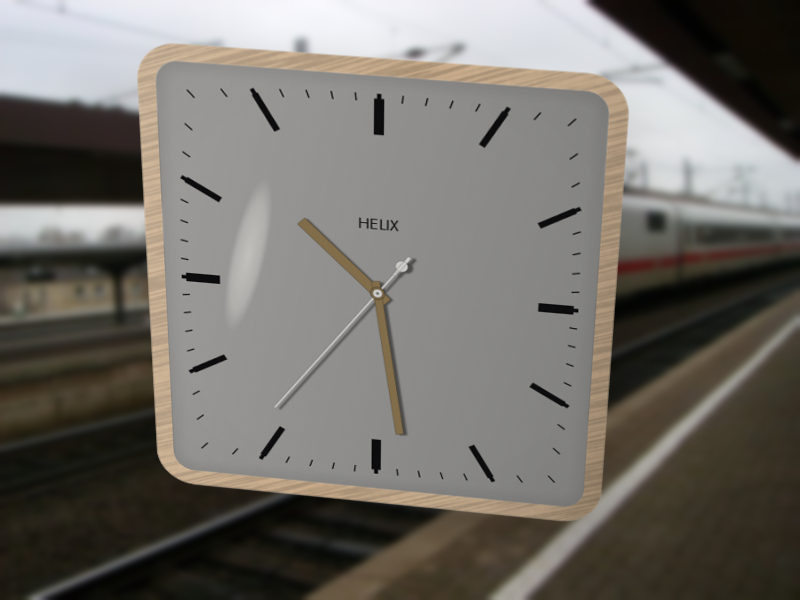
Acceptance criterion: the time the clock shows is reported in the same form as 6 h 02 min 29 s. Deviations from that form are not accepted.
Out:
10 h 28 min 36 s
